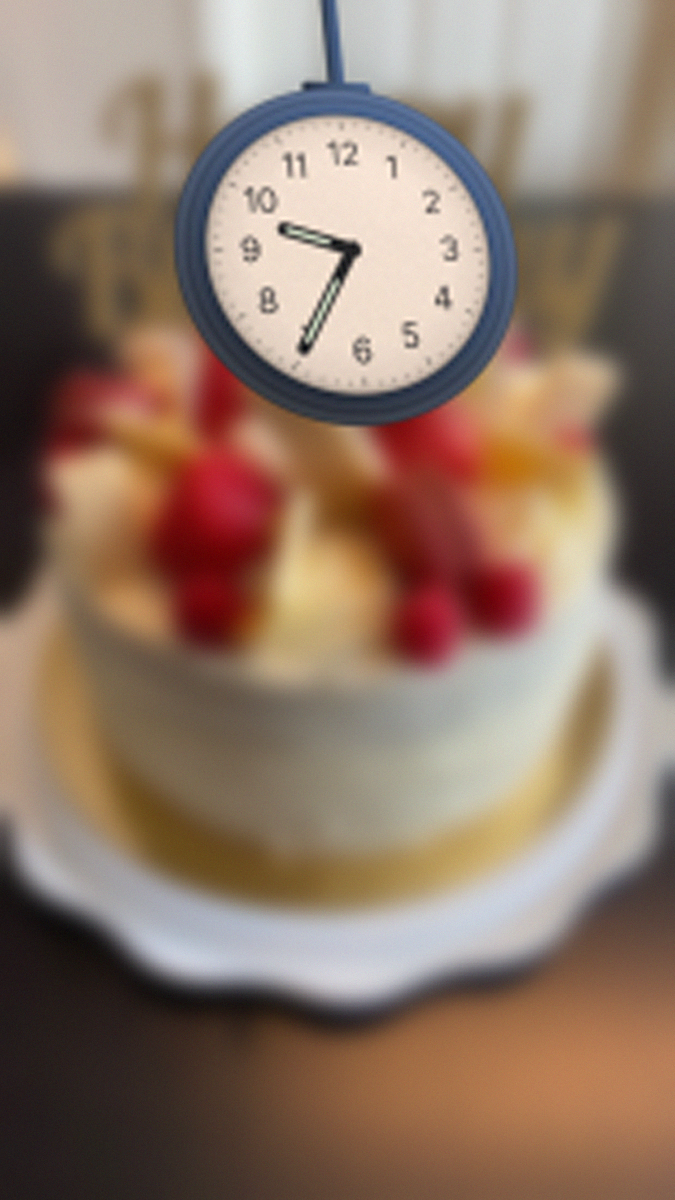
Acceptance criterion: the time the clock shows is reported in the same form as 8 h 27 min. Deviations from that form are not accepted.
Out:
9 h 35 min
